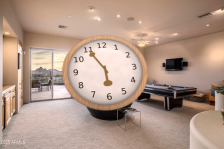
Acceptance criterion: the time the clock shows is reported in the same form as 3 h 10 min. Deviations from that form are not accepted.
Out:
5 h 55 min
